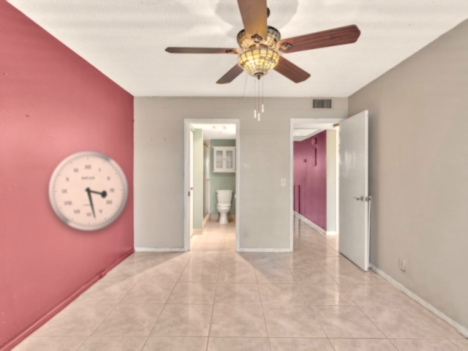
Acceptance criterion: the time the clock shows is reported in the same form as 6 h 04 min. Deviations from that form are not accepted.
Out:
3 h 28 min
